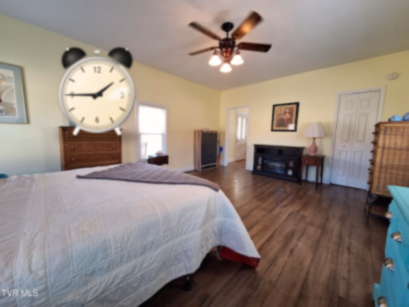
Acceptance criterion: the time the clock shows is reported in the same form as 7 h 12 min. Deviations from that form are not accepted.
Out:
1 h 45 min
